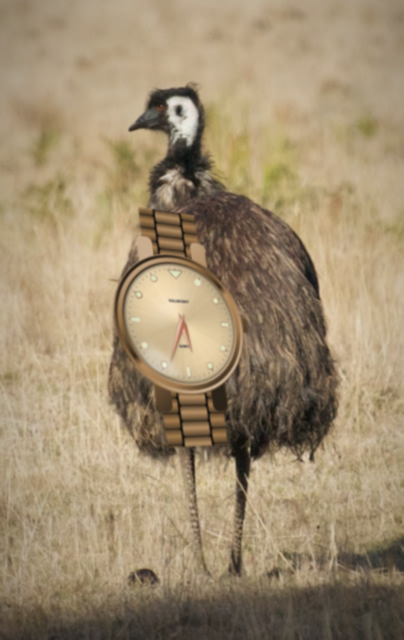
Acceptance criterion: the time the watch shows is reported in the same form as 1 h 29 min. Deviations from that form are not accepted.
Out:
5 h 34 min
